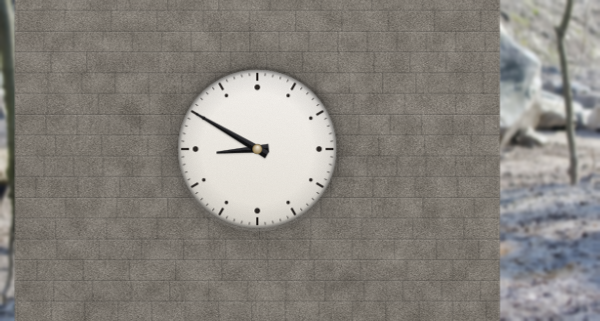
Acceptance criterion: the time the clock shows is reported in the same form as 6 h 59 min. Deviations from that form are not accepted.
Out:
8 h 50 min
